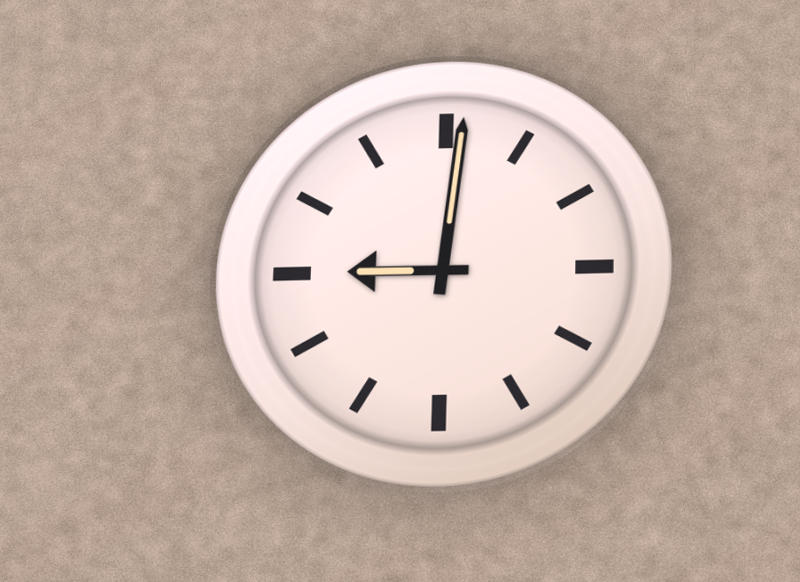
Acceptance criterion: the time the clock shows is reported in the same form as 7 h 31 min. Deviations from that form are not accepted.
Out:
9 h 01 min
